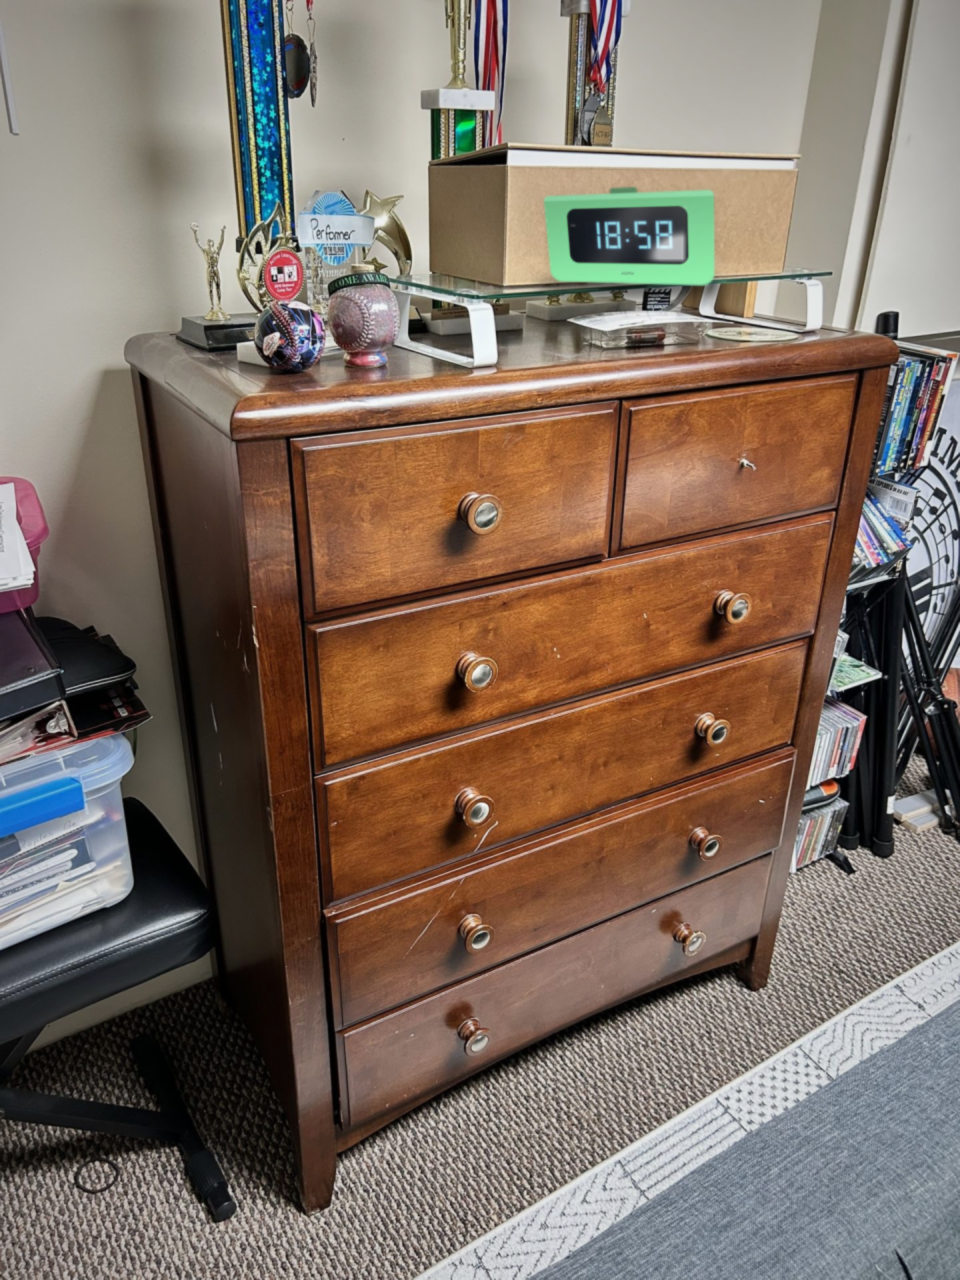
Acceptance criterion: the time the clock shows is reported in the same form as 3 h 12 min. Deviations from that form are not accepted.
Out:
18 h 58 min
